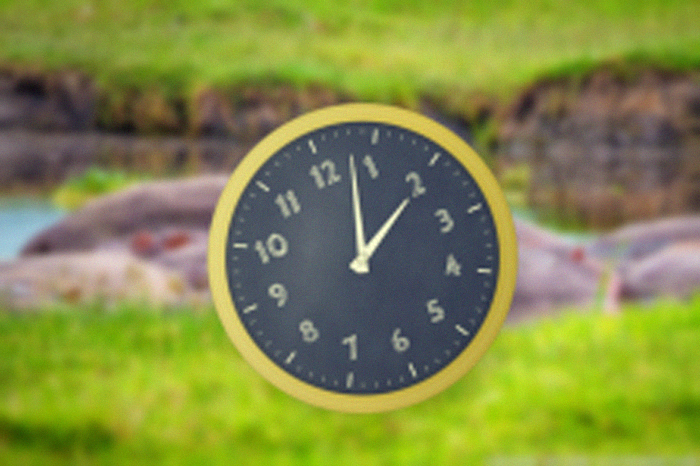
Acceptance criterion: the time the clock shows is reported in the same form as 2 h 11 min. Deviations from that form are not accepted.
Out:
2 h 03 min
